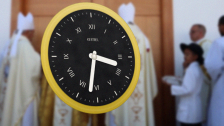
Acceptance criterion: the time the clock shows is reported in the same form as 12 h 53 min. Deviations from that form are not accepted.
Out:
3 h 32 min
